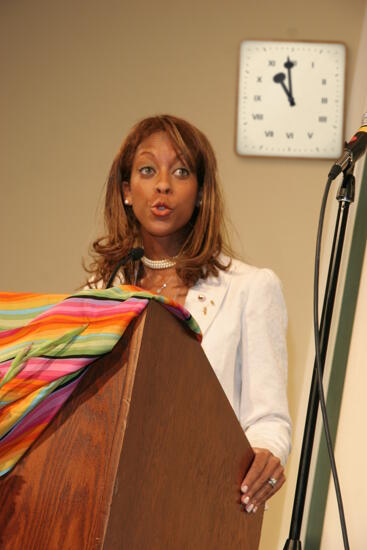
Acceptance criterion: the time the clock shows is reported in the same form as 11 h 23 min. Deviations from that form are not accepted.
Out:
10 h 59 min
